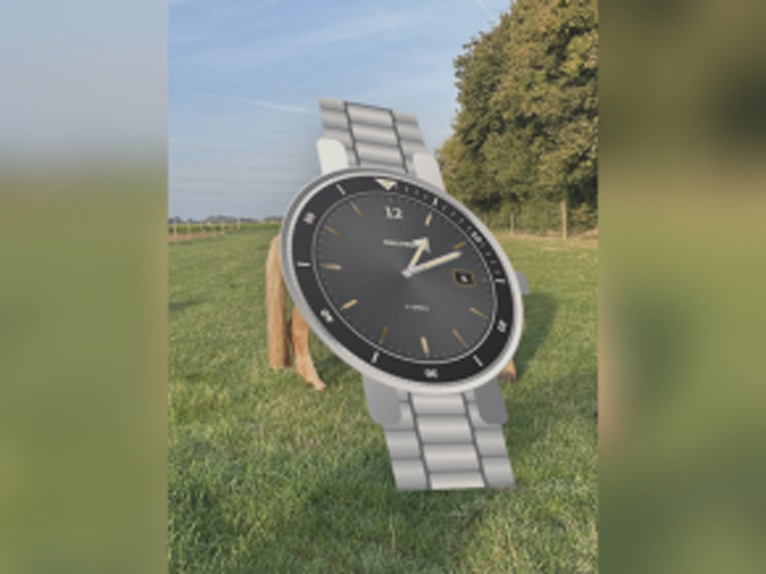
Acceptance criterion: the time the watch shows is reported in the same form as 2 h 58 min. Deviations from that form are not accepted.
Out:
1 h 11 min
